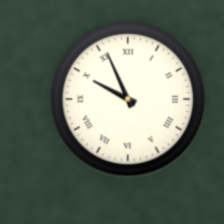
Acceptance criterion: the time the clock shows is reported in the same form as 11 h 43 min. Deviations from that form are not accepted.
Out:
9 h 56 min
